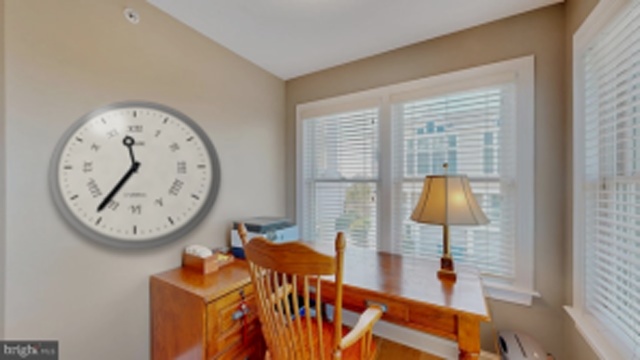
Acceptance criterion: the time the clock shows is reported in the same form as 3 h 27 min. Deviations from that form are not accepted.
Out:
11 h 36 min
